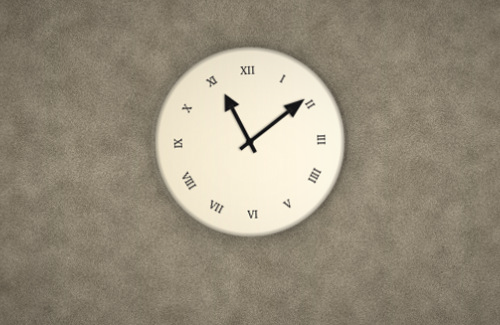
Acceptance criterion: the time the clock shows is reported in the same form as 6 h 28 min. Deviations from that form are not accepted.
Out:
11 h 09 min
